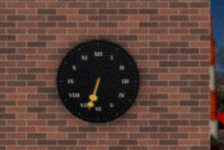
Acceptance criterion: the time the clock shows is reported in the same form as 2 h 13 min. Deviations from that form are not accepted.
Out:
6 h 33 min
